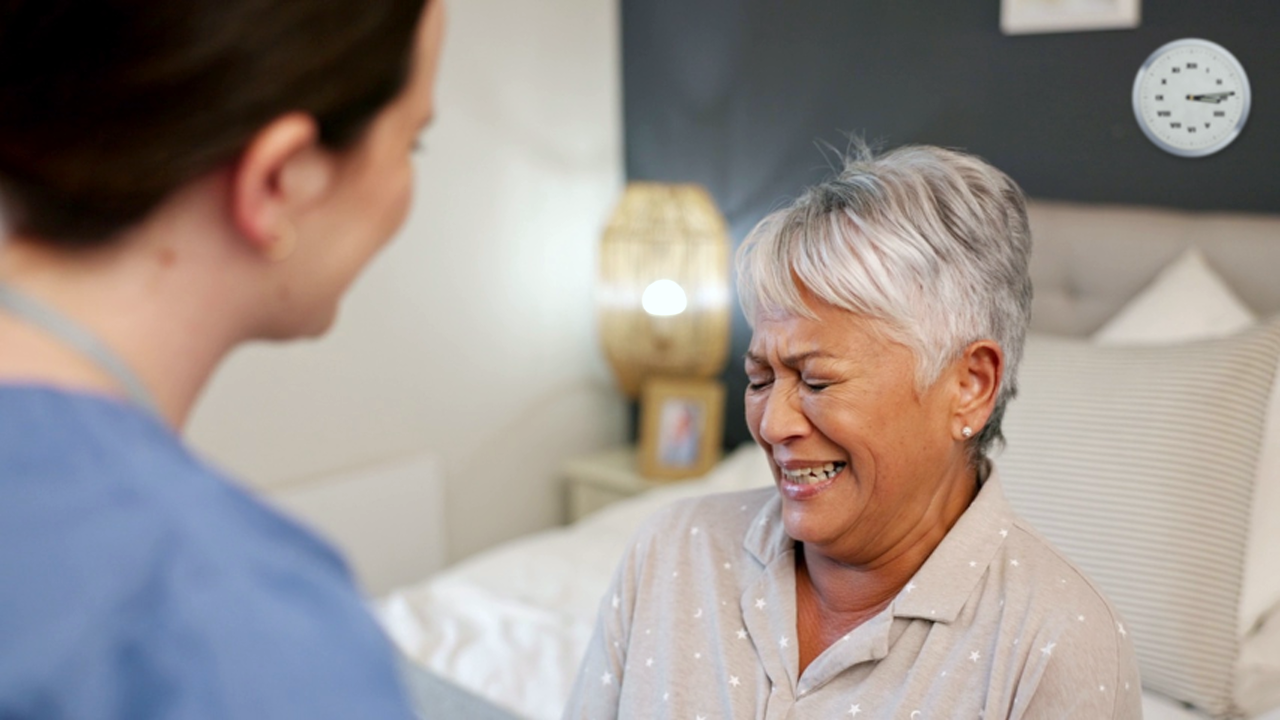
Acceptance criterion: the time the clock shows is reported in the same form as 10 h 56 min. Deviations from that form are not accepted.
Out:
3 h 14 min
